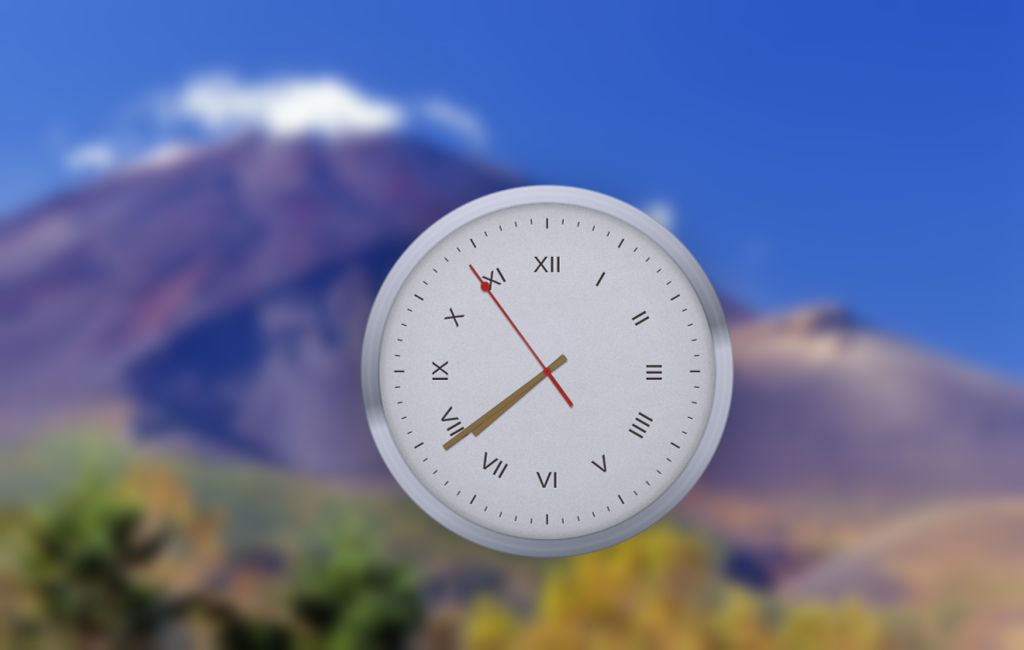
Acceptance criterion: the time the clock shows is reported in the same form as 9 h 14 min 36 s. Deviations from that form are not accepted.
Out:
7 h 38 min 54 s
